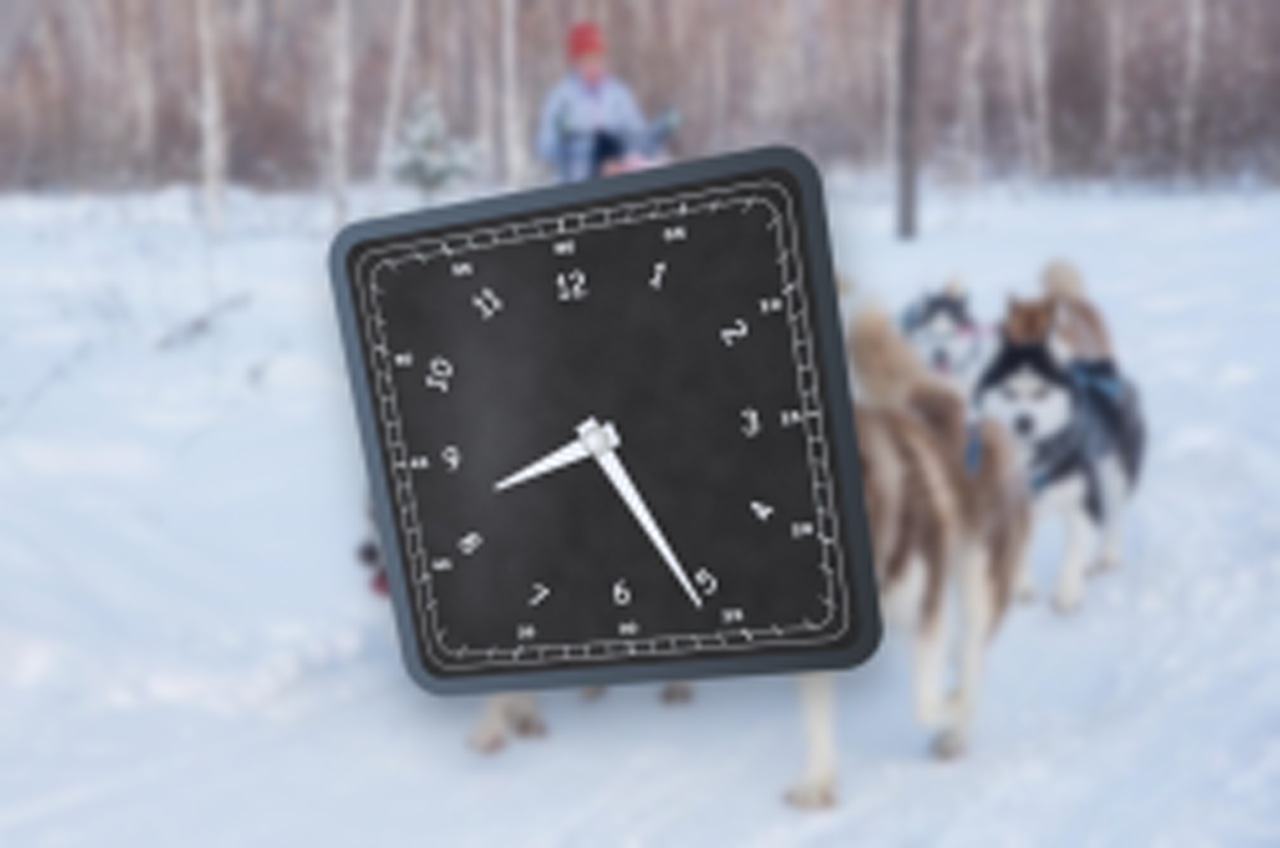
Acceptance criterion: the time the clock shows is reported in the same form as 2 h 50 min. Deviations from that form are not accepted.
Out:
8 h 26 min
